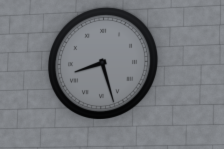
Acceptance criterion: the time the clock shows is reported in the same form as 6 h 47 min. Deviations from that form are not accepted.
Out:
8 h 27 min
